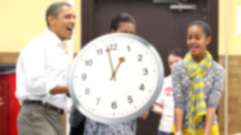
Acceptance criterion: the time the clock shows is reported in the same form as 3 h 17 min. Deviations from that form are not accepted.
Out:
12 h 58 min
